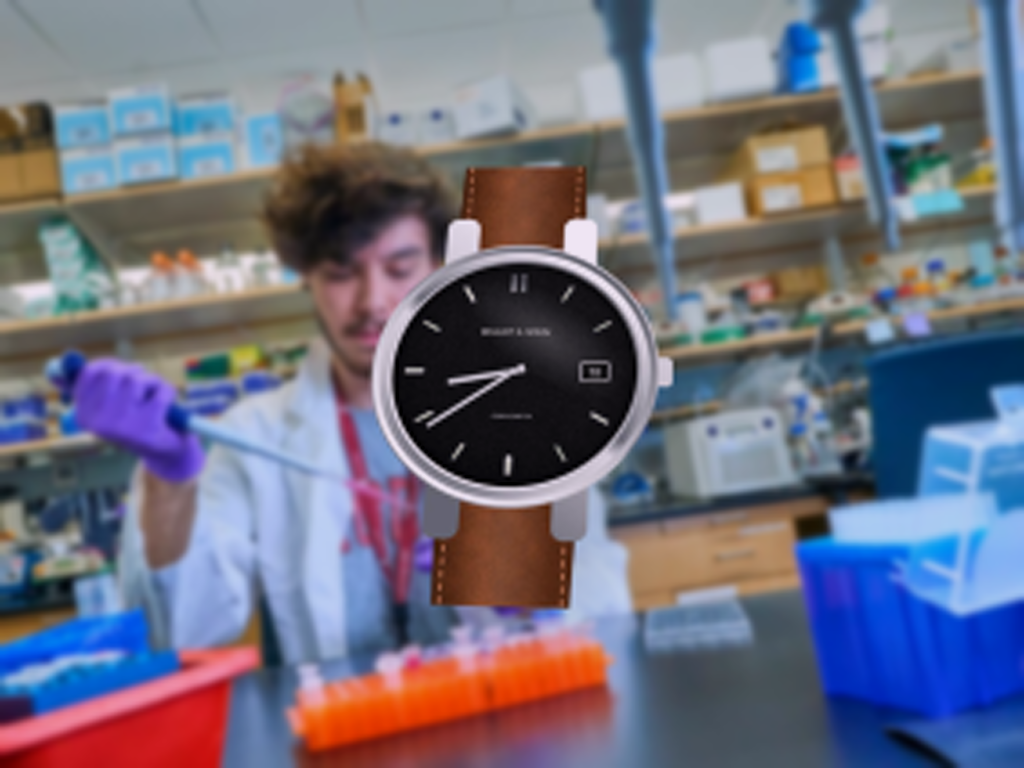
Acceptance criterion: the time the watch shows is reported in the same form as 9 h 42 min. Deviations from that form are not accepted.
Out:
8 h 39 min
